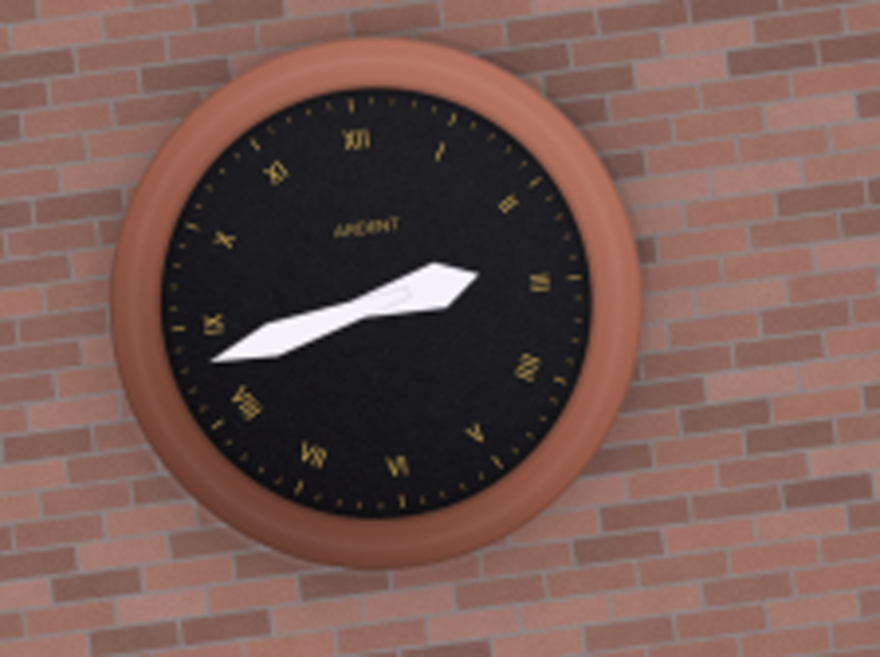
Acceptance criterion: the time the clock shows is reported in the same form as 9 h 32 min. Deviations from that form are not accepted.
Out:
2 h 43 min
